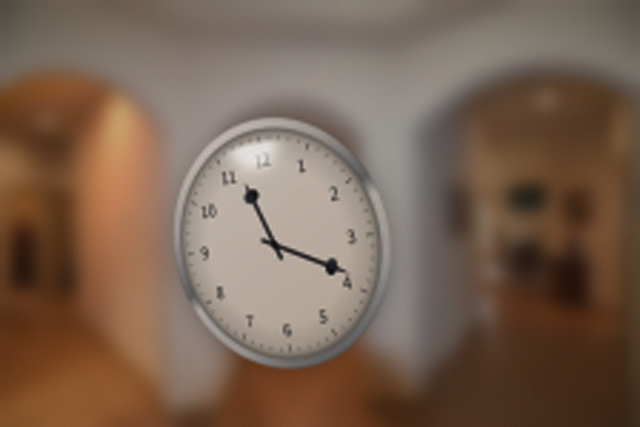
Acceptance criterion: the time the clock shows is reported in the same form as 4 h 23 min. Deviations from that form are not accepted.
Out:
11 h 19 min
